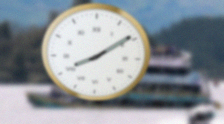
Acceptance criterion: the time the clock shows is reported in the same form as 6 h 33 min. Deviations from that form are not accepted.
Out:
8 h 09 min
